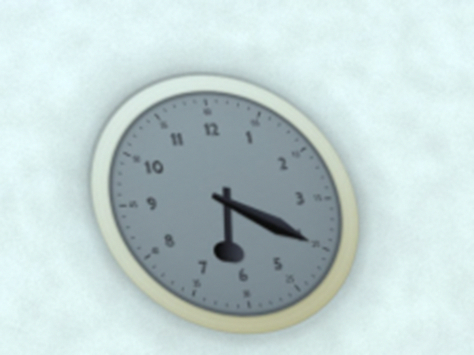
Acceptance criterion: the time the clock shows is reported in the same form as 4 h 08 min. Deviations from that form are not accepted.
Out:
6 h 20 min
